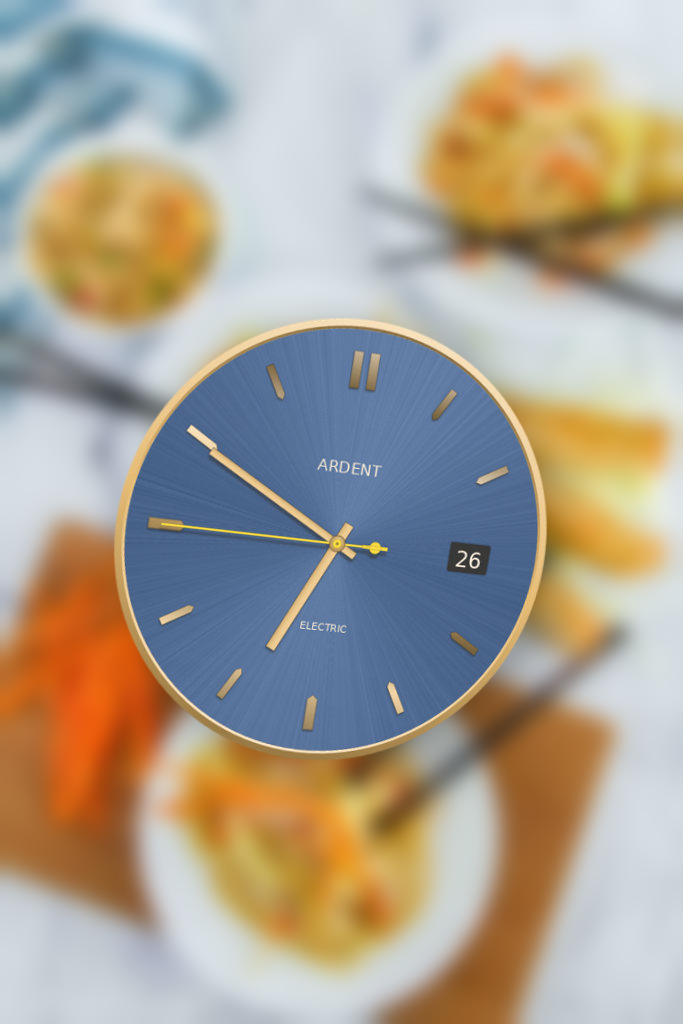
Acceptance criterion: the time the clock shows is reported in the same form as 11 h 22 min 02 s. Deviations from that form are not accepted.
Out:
6 h 49 min 45 s
